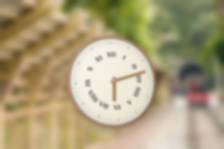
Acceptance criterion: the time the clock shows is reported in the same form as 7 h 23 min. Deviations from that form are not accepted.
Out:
6 h 13 min
